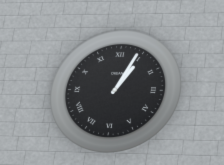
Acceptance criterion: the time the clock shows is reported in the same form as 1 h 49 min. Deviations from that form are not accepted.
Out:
1 h 04 min
